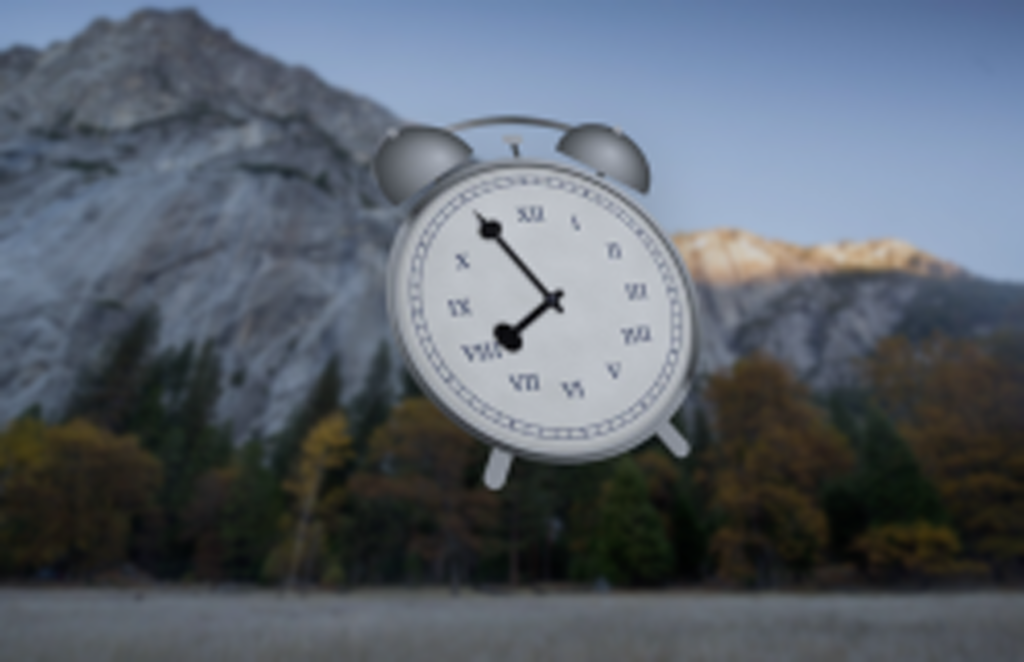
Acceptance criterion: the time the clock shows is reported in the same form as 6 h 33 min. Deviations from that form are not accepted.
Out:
7 h 55 min
